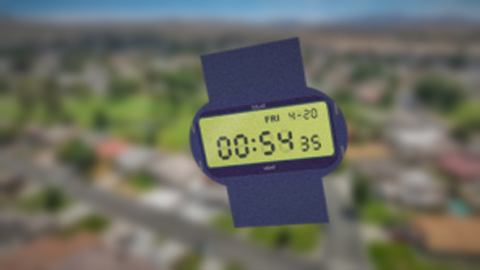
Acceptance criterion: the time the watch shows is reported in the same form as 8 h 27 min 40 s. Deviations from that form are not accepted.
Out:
0 h 54 min 35 s
